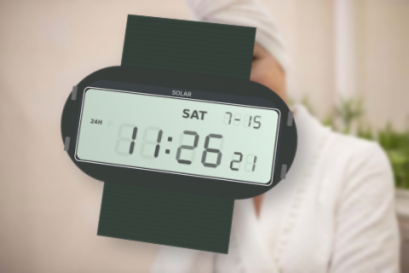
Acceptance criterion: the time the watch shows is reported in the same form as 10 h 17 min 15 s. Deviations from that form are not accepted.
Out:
11 h 26 min 21 s
